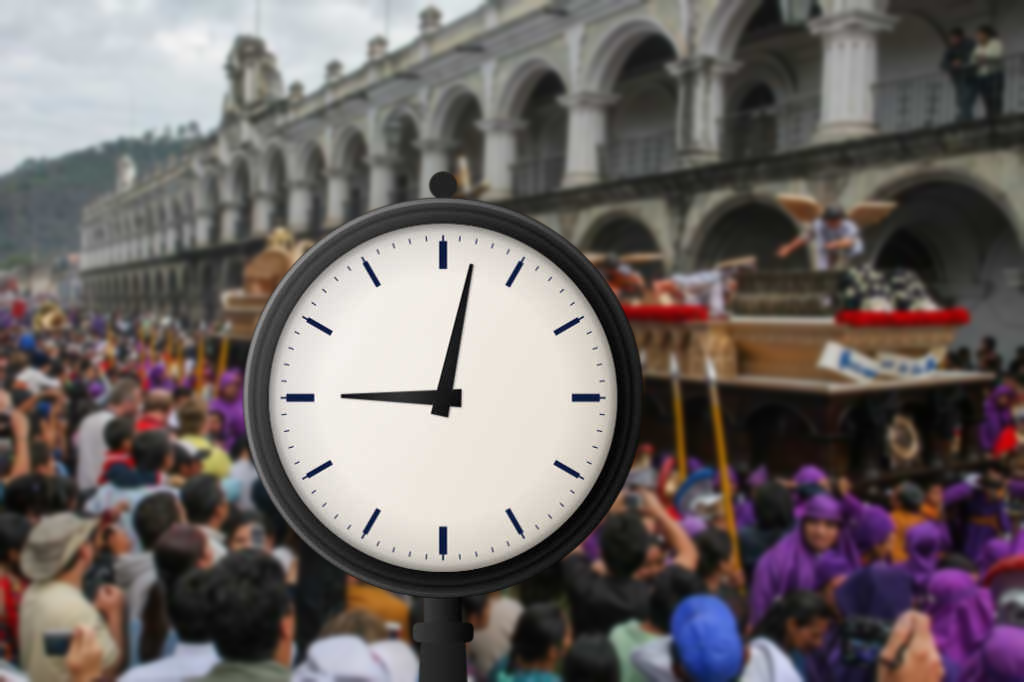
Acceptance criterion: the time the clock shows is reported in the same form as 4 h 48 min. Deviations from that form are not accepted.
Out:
9 h 02 min
